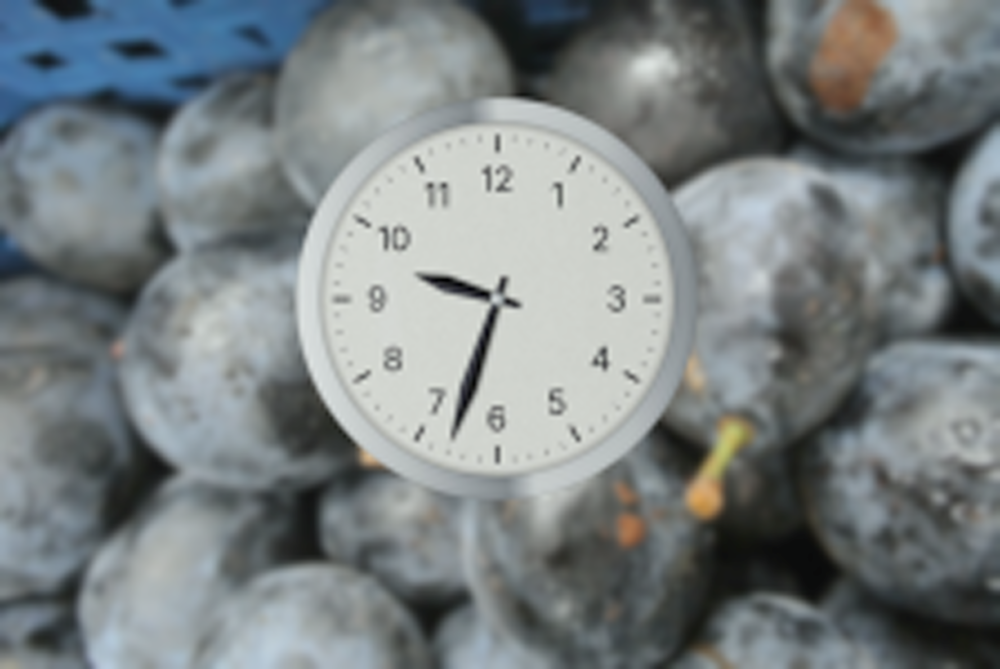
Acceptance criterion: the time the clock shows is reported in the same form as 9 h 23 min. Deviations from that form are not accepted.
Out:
9 h 33 min
